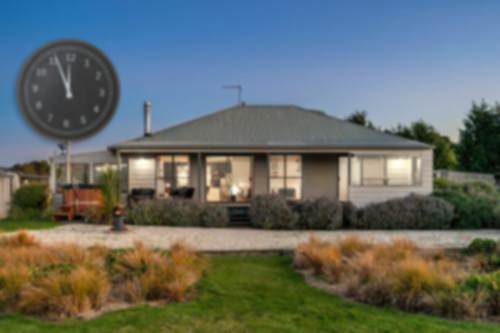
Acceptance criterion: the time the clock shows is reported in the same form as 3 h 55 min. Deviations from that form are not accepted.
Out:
11 h 56 min
